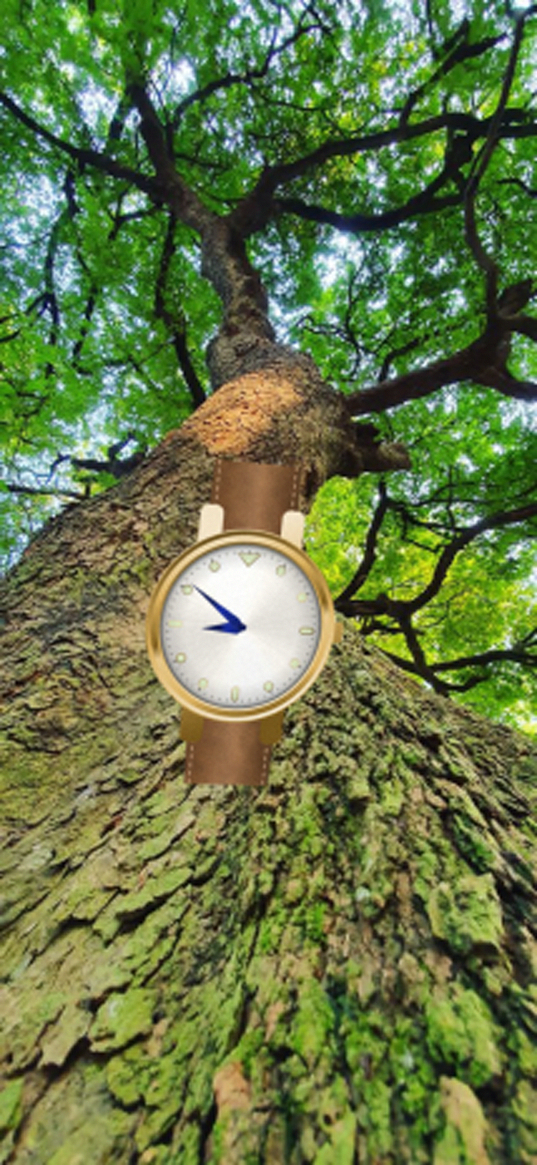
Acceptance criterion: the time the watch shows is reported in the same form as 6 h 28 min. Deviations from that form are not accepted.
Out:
8 h 51 min
